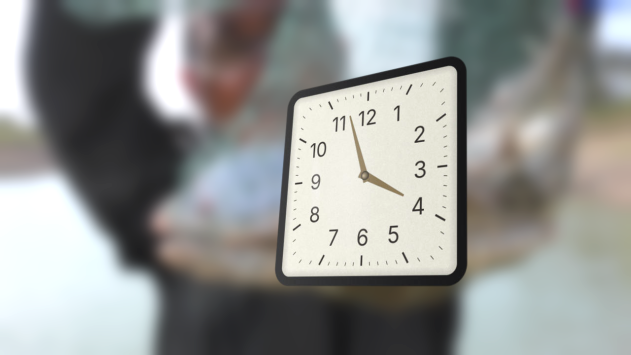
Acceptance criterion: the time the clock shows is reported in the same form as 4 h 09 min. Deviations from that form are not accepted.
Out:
3 h 57 min
